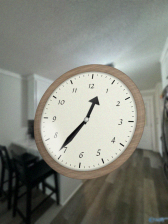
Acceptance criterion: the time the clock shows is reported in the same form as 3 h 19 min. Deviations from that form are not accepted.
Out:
12 h 36 min
